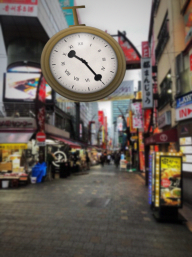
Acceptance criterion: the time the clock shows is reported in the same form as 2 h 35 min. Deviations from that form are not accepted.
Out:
10 h 25 min
